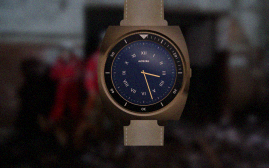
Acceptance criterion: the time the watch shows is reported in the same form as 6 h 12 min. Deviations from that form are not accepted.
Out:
3 h 27 min
